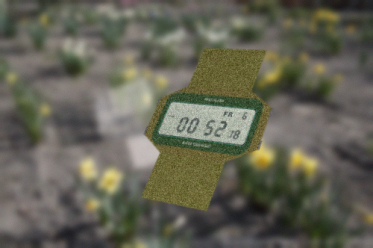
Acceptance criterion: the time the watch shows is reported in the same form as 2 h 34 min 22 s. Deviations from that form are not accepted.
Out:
0 h 52 min 18 s
